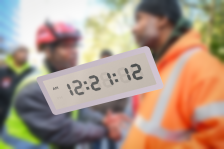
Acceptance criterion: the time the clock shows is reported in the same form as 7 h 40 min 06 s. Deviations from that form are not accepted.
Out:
12 h 21 min 12 s
